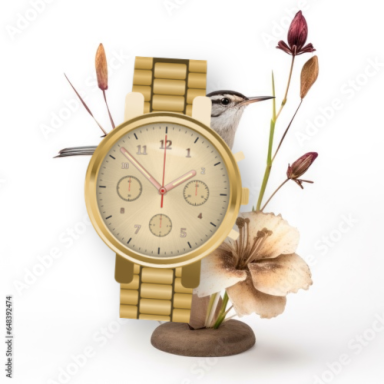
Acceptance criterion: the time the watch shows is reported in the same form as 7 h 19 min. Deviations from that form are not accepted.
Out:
1 h 52 min
